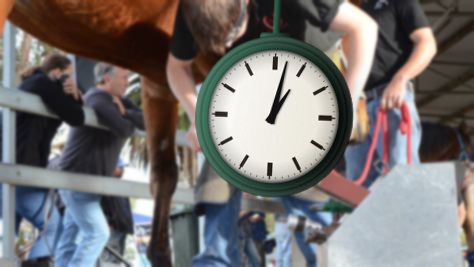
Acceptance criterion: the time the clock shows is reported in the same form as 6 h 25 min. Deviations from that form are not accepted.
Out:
1 h 02 min
